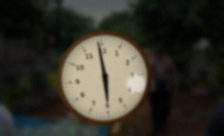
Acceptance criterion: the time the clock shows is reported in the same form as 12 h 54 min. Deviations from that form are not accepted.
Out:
5 h 59 min
